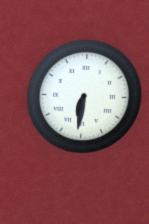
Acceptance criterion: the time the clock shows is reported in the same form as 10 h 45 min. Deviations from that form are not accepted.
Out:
6 h 31 min
